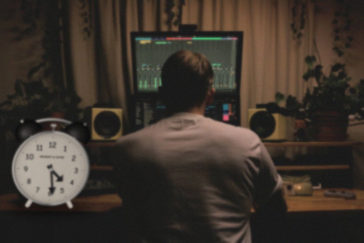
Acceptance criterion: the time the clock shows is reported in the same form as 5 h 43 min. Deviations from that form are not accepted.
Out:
4 h 29 min
